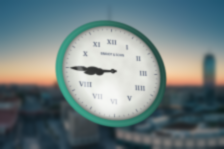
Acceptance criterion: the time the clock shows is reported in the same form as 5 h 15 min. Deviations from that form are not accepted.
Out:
8 h 45 min
